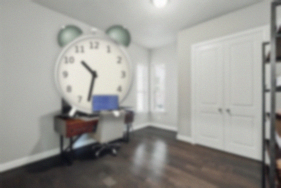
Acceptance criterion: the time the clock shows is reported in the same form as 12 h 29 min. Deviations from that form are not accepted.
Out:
10 h 32 min
